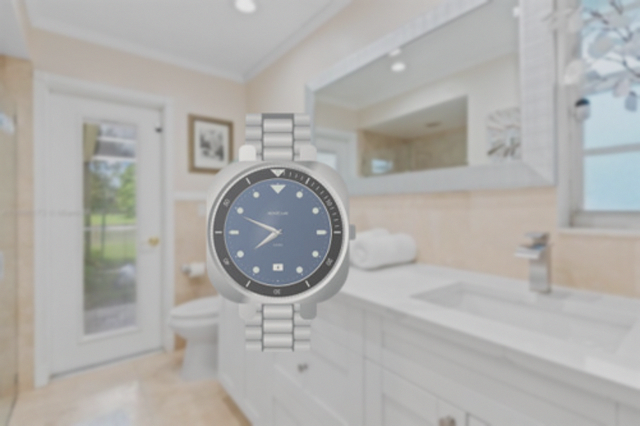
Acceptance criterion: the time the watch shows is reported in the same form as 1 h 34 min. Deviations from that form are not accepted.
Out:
7 h 49 min
